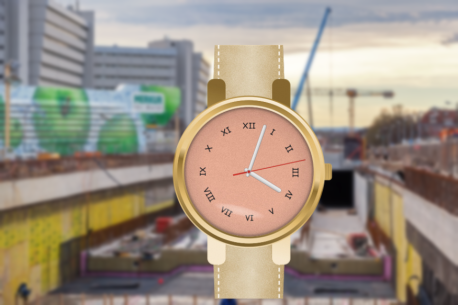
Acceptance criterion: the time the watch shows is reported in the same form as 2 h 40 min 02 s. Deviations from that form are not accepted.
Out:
4 h 03 min 13 s
